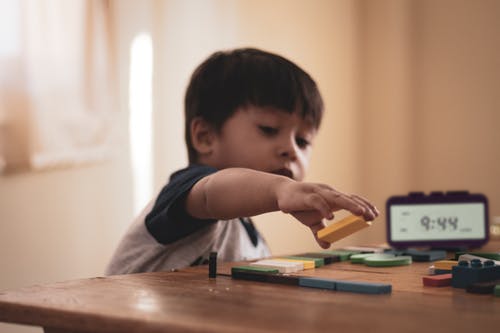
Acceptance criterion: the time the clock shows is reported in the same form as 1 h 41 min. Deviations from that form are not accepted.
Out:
9 h 44 min
